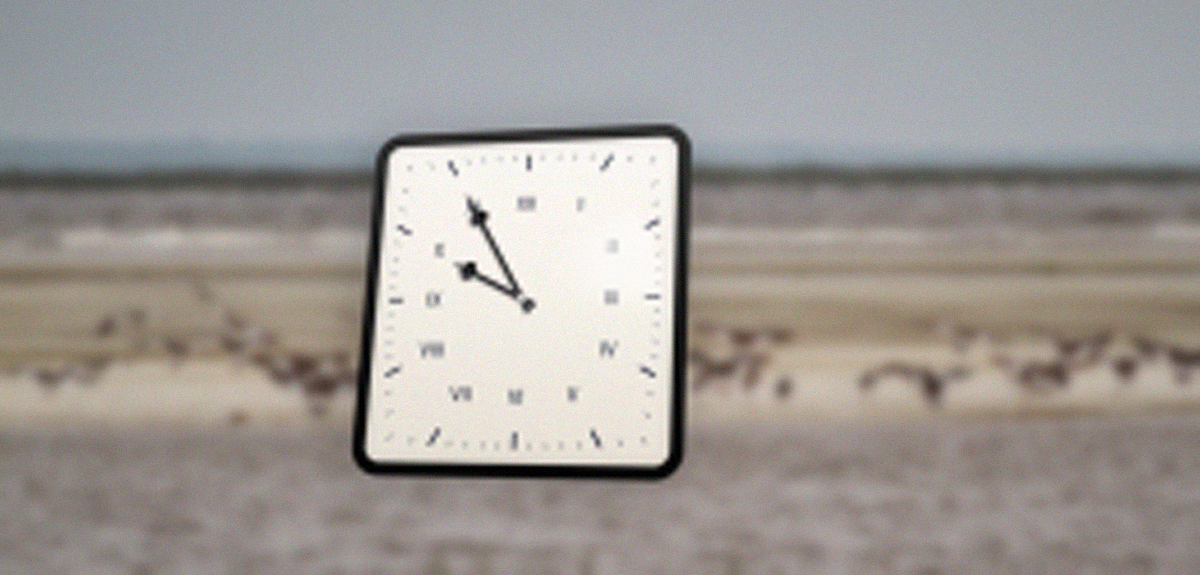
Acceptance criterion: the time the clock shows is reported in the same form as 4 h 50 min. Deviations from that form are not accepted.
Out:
9 h 55 min
